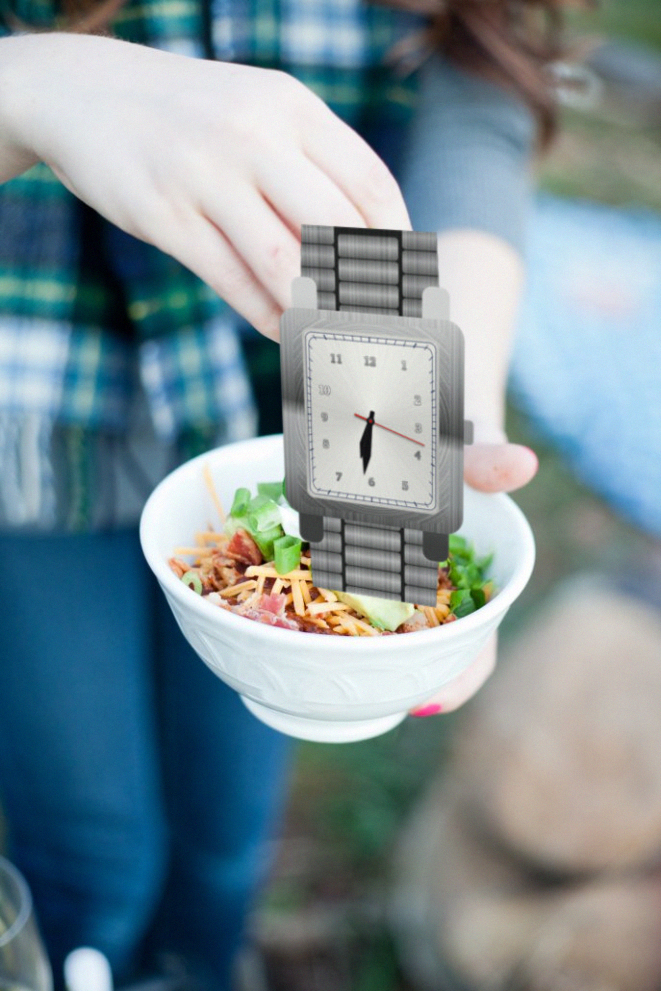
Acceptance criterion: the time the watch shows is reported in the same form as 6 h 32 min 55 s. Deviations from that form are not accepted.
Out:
6 h 31 min 18 s
